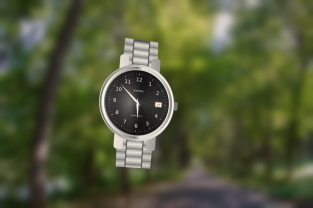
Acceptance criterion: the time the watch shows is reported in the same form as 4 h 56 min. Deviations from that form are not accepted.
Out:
5 h 52 min
